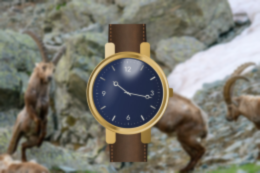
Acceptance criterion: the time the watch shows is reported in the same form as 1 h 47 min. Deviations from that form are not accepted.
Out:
10 h 17 min
